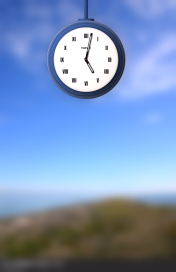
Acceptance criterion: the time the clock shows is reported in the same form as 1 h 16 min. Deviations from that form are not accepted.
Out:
5 h 02 min
